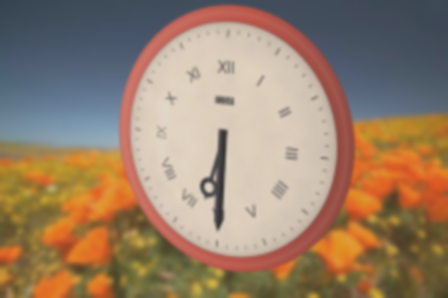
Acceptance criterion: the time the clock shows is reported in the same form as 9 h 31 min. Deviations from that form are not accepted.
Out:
6 h 30 min
